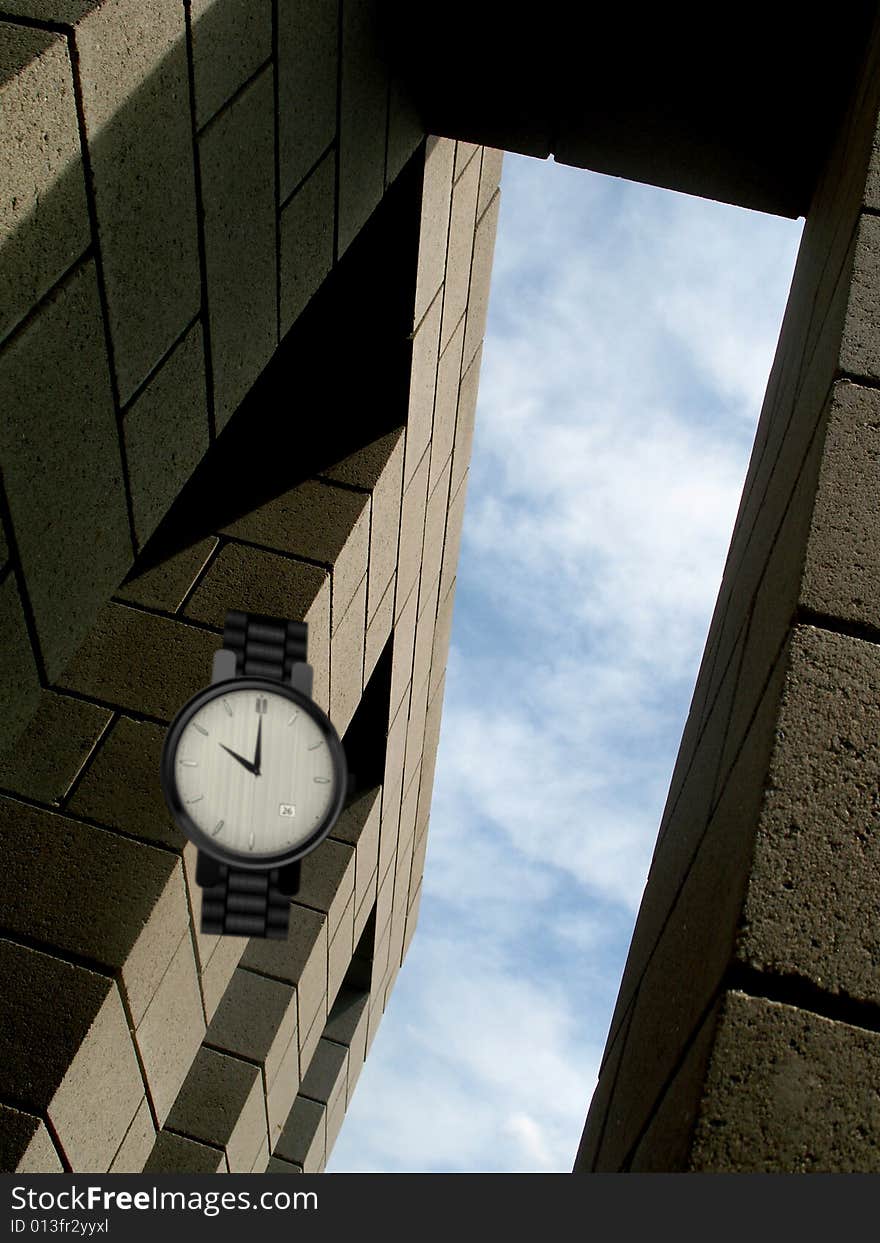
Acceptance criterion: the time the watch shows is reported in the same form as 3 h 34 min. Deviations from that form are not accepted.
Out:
10 h 00 min
